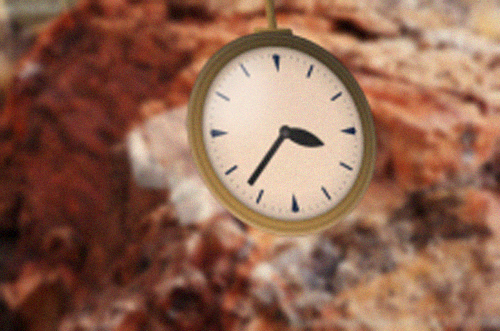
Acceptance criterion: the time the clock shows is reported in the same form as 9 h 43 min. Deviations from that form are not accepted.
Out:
3 h 37 min
